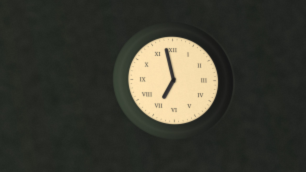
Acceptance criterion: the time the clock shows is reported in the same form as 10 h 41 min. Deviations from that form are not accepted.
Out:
6 h 58 min
